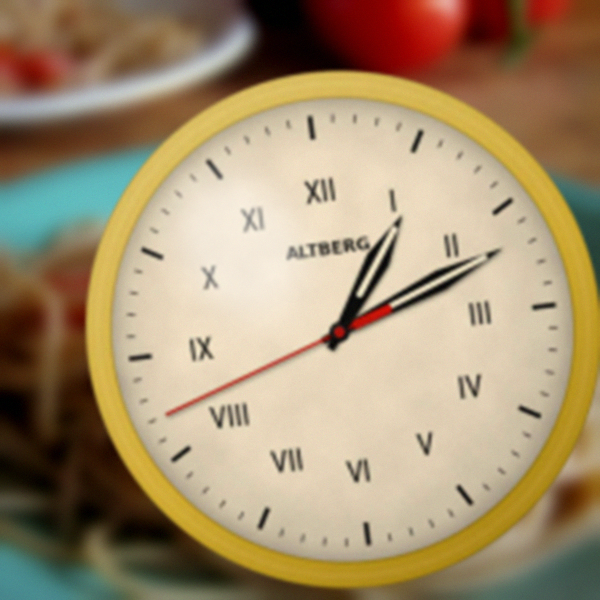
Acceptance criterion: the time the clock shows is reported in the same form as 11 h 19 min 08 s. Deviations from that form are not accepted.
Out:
1 h 11 min 42 s
